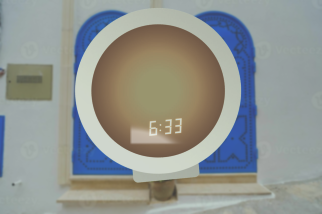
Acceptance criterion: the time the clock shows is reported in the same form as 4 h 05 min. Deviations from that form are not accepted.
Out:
6 h 33 min
